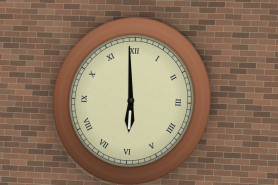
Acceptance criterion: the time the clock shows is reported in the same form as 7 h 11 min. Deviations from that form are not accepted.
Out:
5 h 59 min
